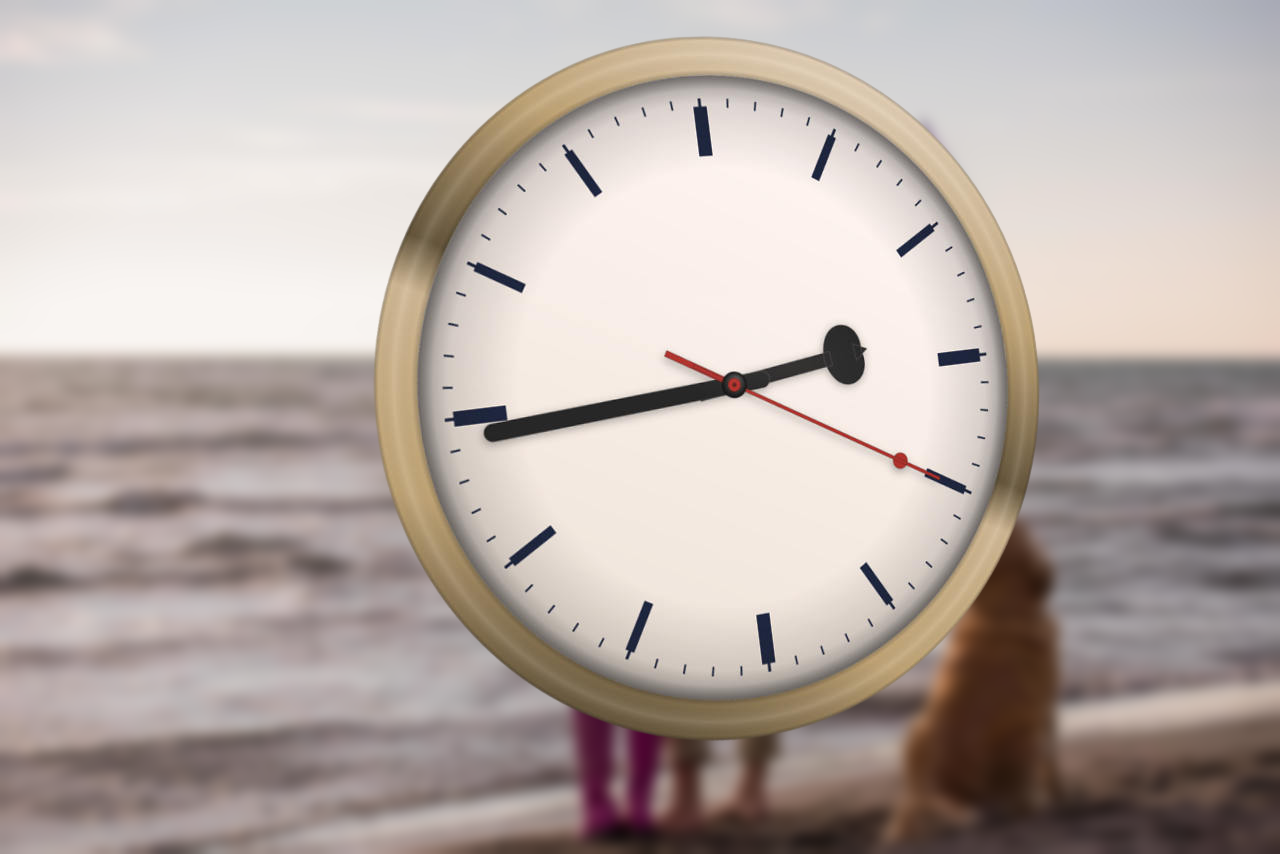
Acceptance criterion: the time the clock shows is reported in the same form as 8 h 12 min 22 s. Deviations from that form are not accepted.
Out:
2 h 44 min 20 s
